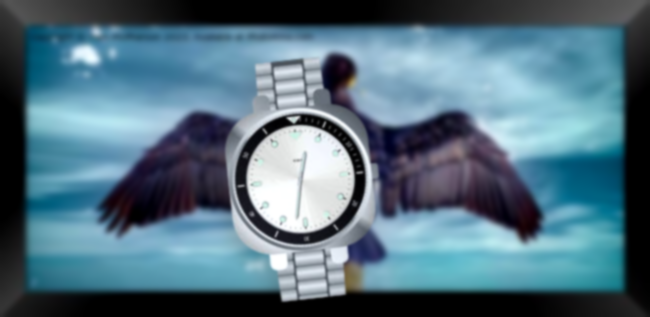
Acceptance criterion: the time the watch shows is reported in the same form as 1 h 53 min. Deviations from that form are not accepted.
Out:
12 h 32 min
